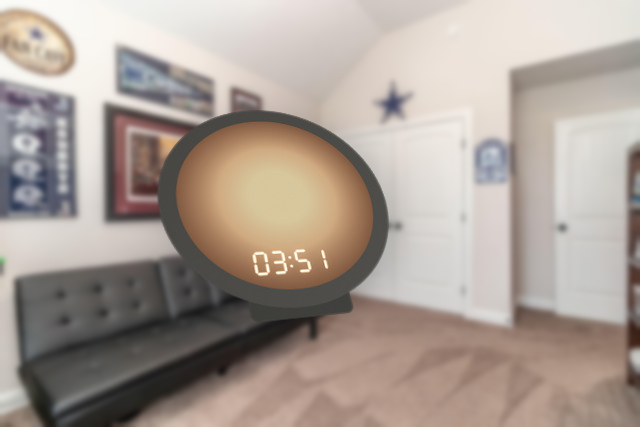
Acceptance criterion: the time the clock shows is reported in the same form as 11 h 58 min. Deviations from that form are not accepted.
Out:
3 h 51 min
